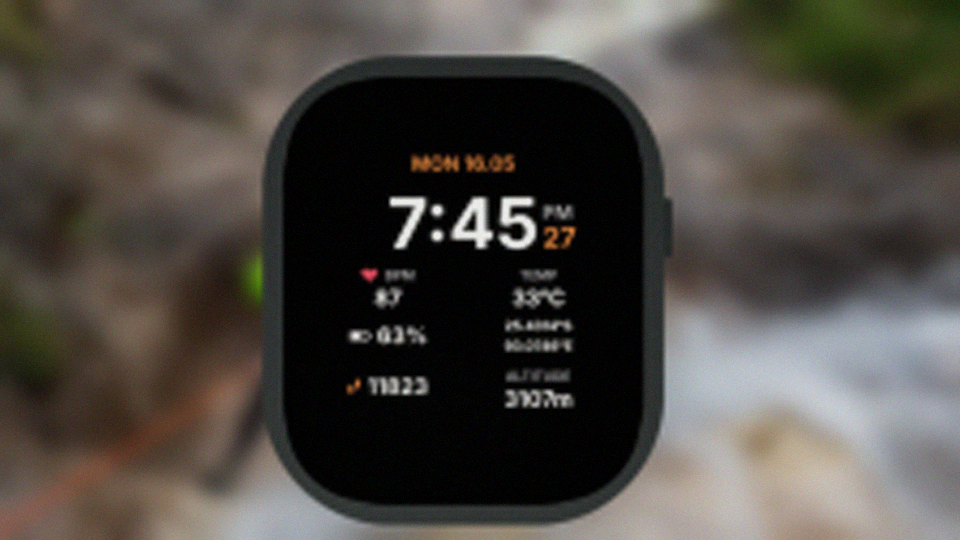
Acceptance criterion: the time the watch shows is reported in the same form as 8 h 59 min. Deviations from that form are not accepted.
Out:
7 h 45 min
